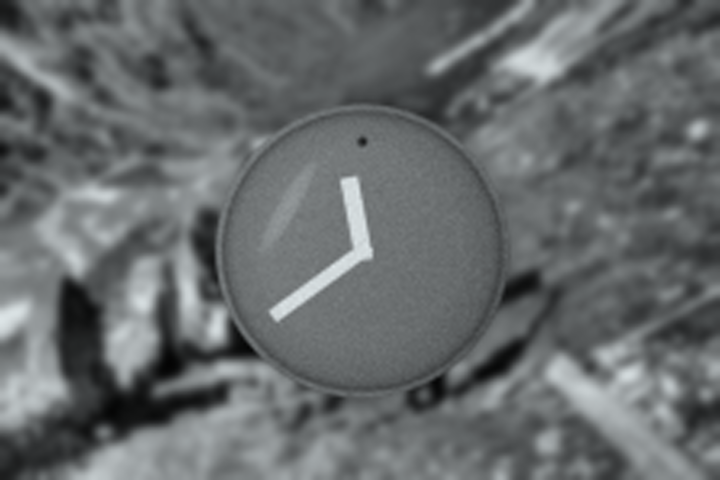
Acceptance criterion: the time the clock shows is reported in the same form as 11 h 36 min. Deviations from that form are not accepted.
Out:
11 h 39 min
